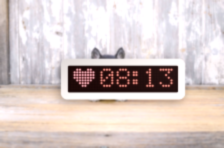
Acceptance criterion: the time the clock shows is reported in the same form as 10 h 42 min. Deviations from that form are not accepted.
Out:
8 h 13 min
